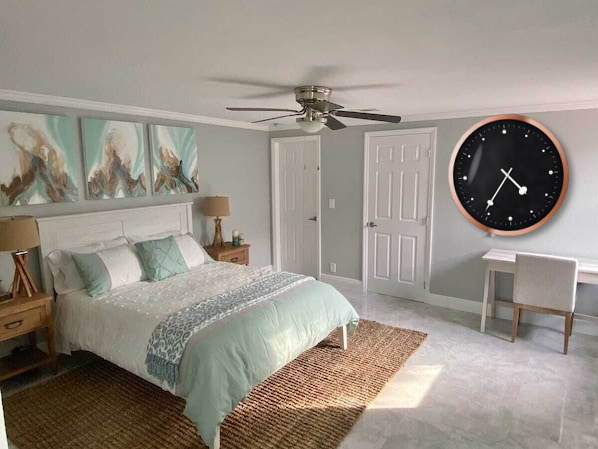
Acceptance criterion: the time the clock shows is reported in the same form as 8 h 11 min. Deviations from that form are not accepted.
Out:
4 h 36 min
